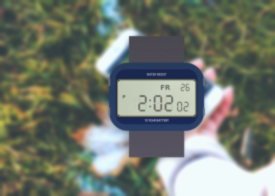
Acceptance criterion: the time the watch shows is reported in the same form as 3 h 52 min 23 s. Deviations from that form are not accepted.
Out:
2 h 02 min 02 s
